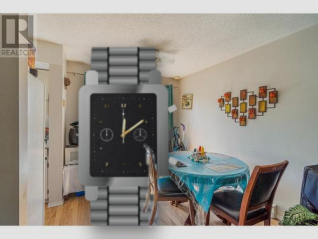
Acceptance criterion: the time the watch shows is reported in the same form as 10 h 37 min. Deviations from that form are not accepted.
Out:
12 h 09 min
